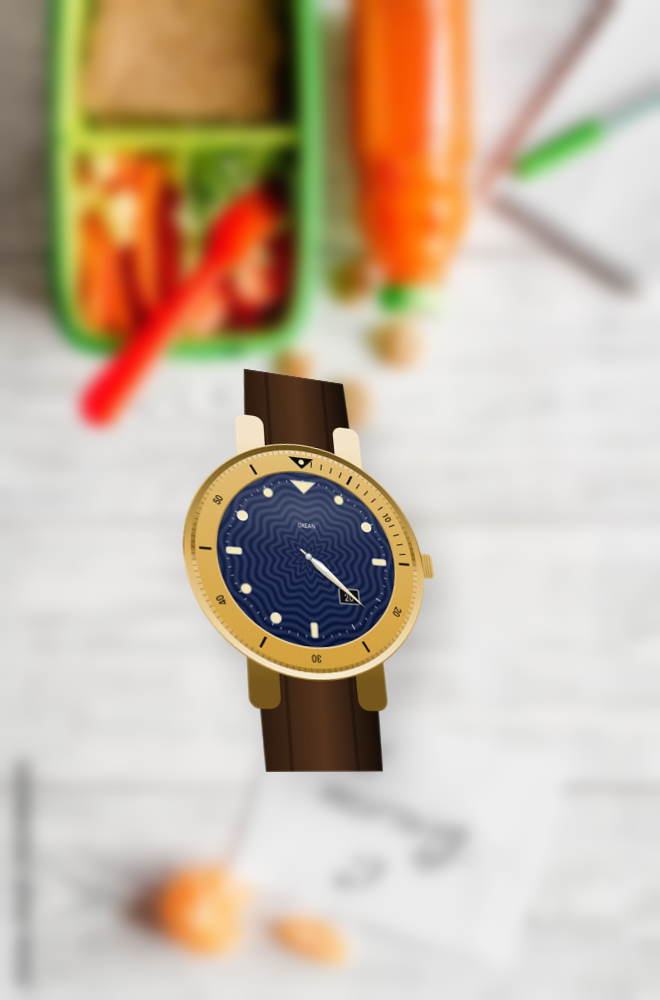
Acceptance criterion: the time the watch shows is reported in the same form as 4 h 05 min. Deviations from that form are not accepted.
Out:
4 h 22 min
